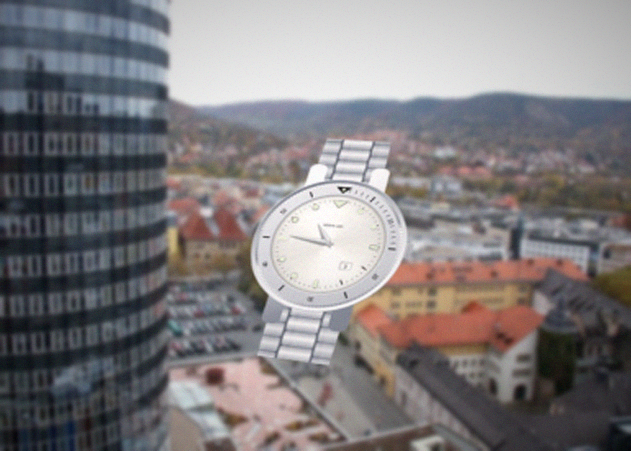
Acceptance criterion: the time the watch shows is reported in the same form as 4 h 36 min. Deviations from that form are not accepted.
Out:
10 h 46 min
